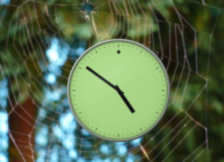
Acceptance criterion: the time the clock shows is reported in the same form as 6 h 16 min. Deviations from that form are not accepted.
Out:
4 h 51 min
